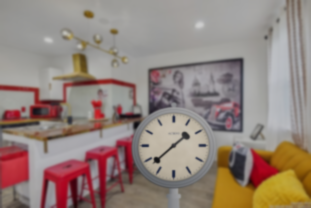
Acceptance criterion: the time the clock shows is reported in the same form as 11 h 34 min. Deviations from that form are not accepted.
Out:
1 h 38 min
